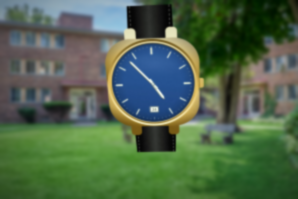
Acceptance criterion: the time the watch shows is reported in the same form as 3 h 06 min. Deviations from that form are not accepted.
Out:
4 h 53 min
